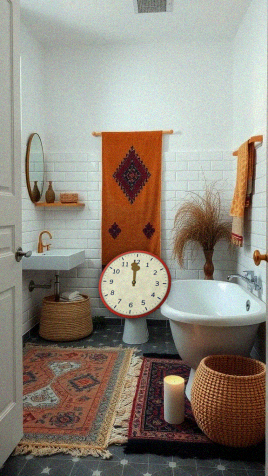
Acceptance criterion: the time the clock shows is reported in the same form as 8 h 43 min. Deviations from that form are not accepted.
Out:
11 h 59 min
